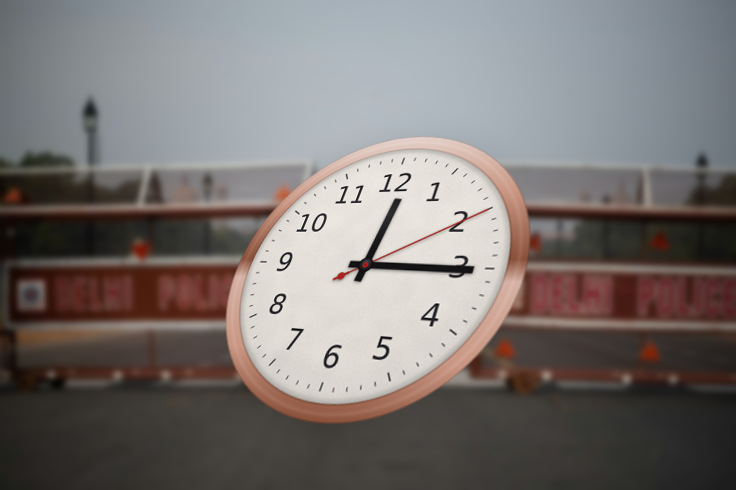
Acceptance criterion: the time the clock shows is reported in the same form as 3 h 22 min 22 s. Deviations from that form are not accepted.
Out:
12 h 15 min 10 s
